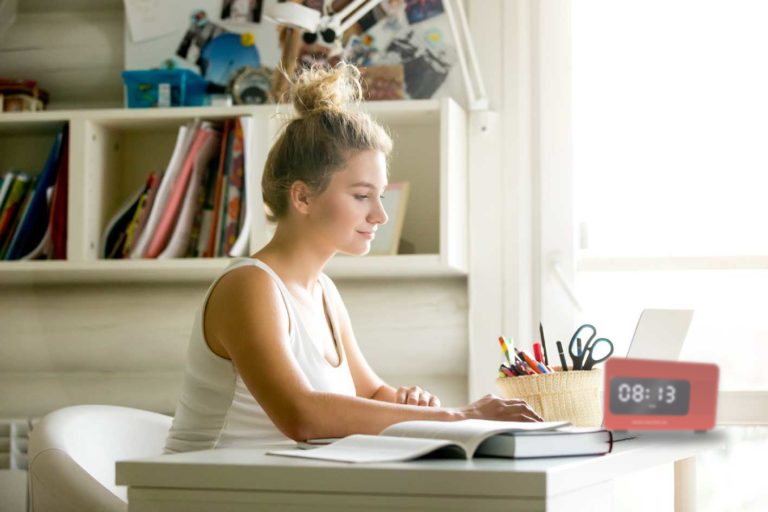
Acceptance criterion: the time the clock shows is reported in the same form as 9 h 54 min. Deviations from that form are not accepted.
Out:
8 h 13 min
